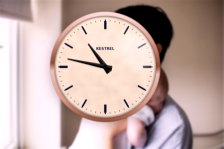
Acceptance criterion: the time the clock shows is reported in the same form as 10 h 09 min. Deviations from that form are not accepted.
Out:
10 h 47 min
